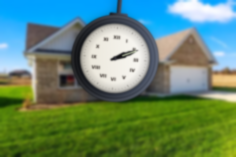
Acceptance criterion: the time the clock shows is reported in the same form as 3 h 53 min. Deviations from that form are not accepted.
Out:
2 h 11 min
